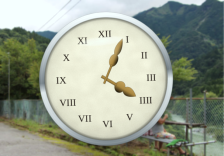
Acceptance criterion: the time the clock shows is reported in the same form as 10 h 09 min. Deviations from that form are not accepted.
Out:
4 h 04 min
